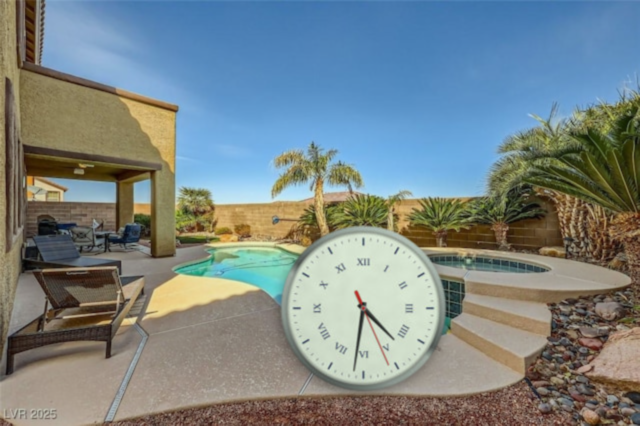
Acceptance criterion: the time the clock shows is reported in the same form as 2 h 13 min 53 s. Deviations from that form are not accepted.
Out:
4 h 31 min 26 s
